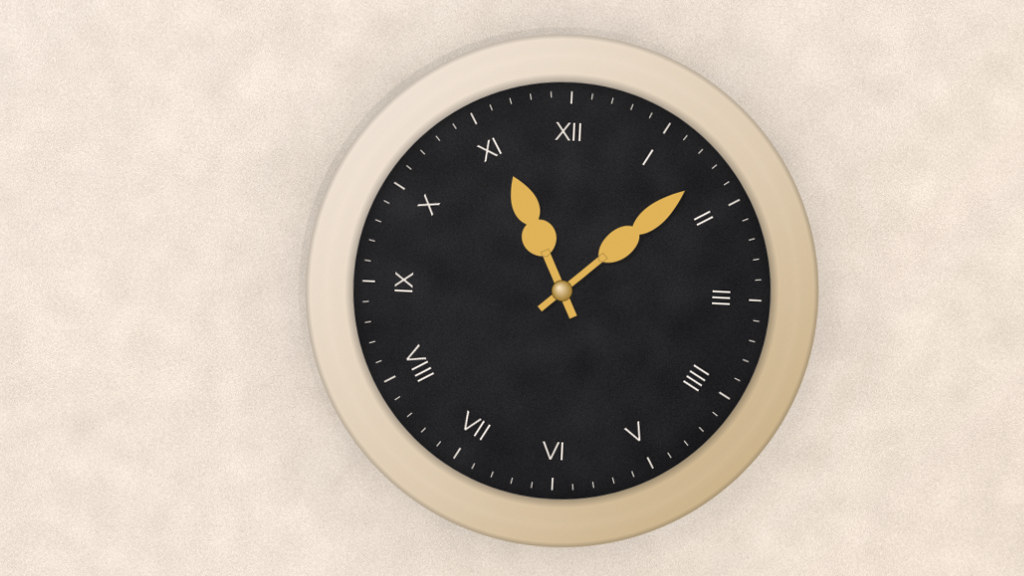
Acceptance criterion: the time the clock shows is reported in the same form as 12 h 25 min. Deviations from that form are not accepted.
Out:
11 h 08 min
